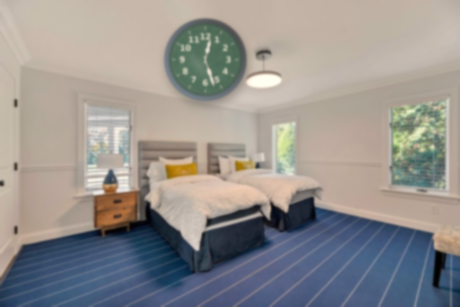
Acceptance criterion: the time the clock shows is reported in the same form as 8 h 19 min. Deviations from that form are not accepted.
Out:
12 h 27 min
